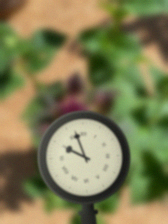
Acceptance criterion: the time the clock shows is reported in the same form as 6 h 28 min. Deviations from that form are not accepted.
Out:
9 h 57 min
